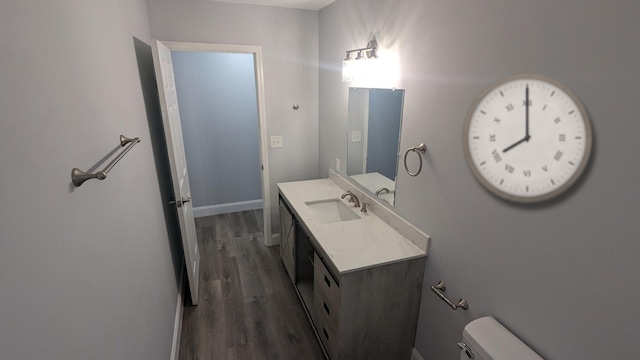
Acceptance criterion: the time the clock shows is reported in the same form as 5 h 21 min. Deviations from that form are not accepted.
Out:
8 h 00 min
